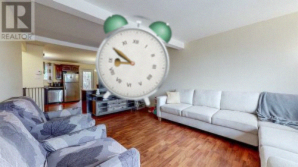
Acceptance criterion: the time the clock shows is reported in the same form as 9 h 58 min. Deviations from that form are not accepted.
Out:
8 h 50 min
